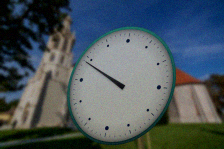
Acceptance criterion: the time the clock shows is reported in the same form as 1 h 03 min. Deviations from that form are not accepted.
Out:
9 h 49 min
